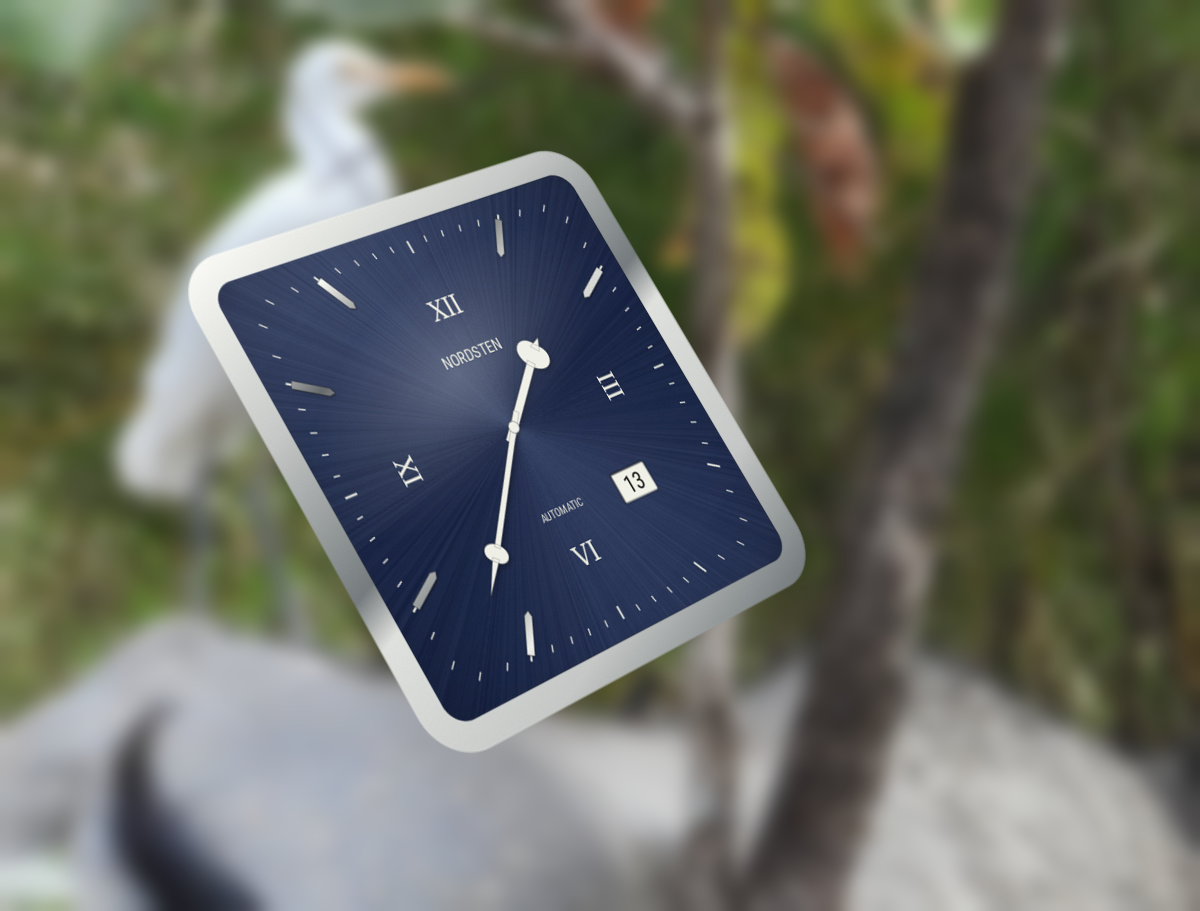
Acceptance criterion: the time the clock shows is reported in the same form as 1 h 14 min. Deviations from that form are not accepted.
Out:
1 h 37 min
